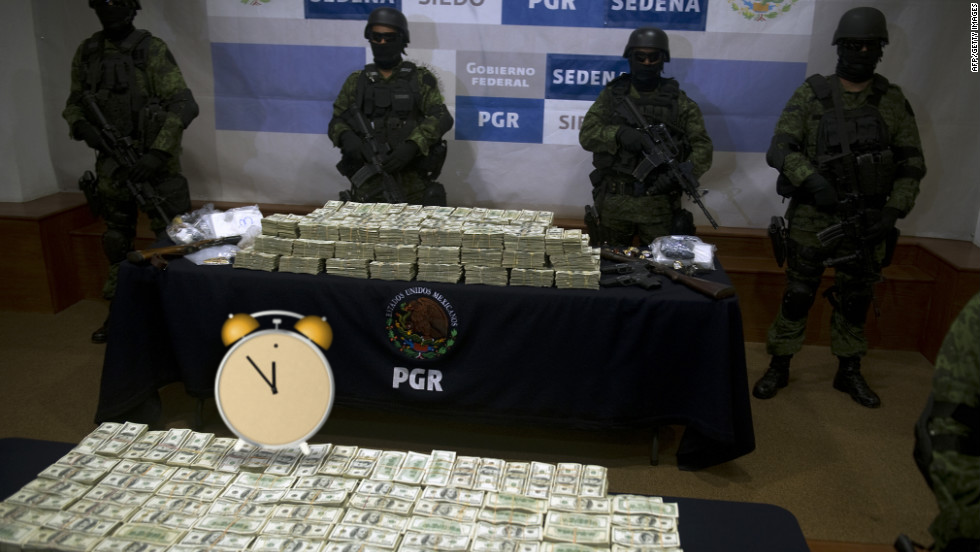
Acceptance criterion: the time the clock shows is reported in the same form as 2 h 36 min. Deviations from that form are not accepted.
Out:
11 h 53 min
